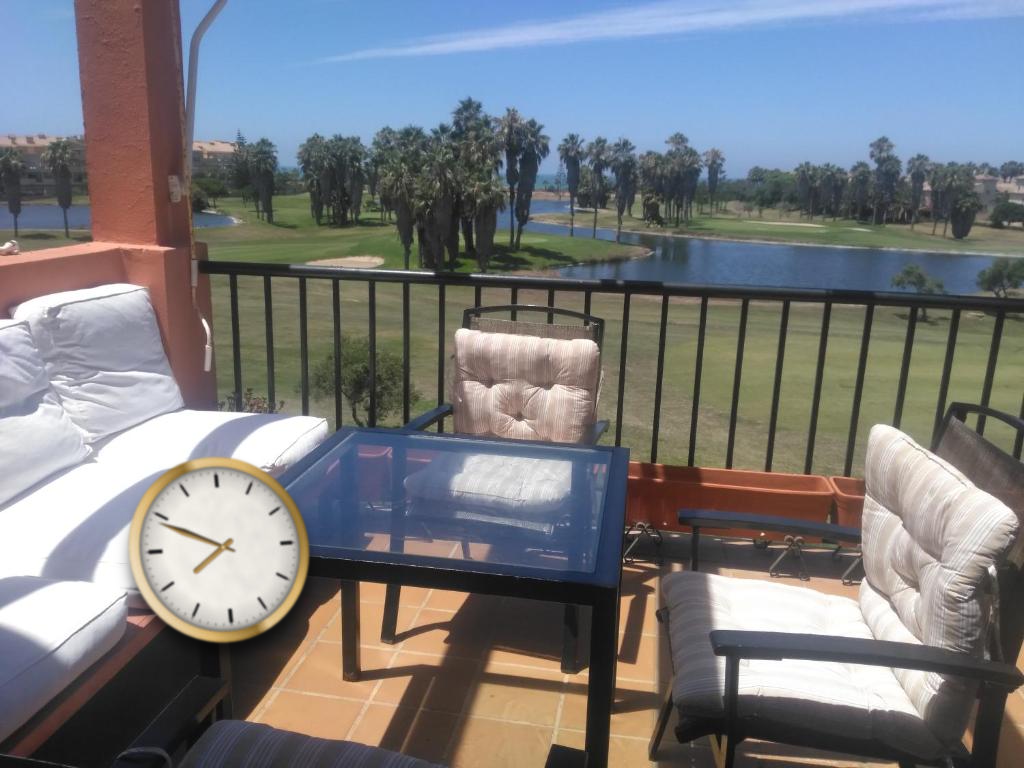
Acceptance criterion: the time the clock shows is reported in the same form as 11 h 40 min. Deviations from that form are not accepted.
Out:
7 h 49 min
